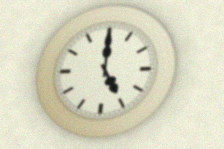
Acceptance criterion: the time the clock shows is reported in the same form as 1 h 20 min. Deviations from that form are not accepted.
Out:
5 h 00 min
